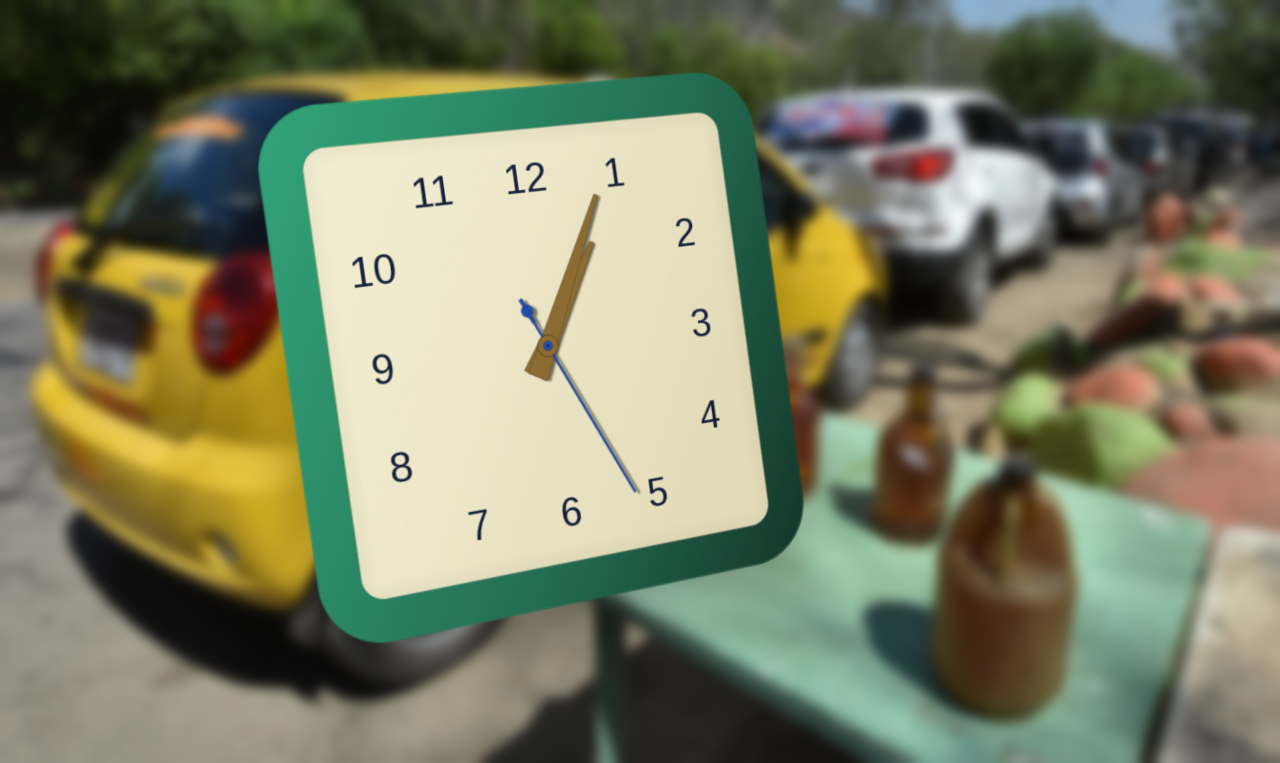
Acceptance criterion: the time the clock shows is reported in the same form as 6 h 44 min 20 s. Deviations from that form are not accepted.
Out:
1 h 04 min 26 s
